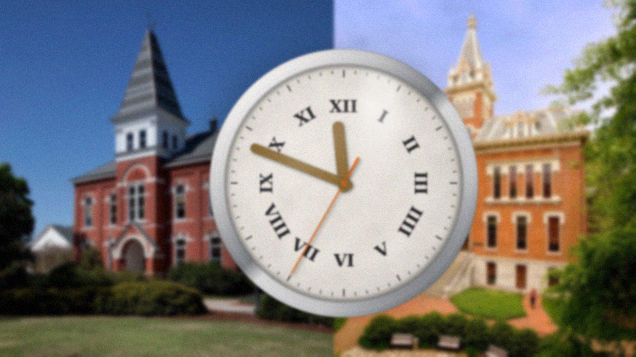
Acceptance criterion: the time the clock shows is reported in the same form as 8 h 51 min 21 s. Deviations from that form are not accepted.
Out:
11 h 48 min 35 s
